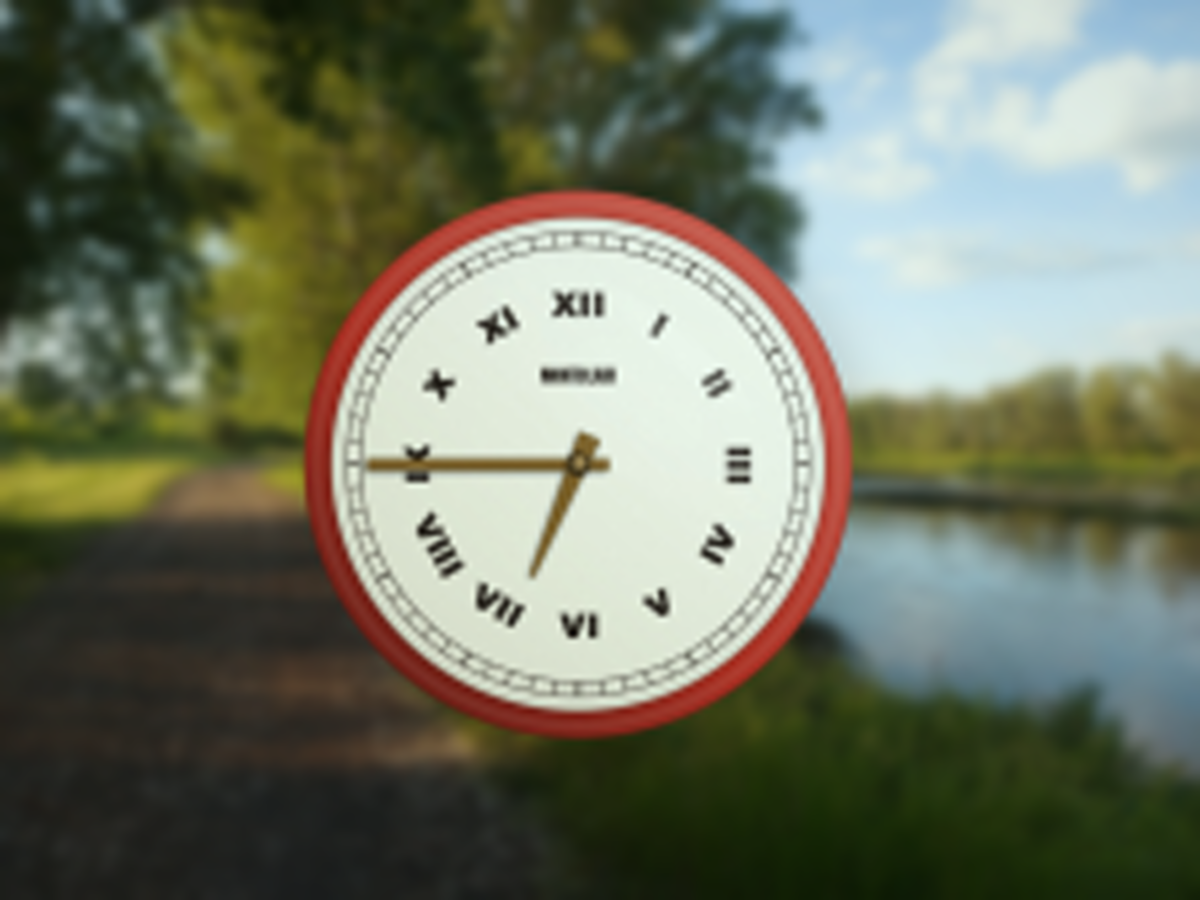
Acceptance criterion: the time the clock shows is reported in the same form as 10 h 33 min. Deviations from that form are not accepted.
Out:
6 h 45 min
